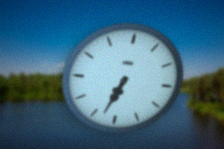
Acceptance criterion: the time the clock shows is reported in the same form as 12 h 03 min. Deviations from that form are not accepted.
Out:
6 h 33 min
